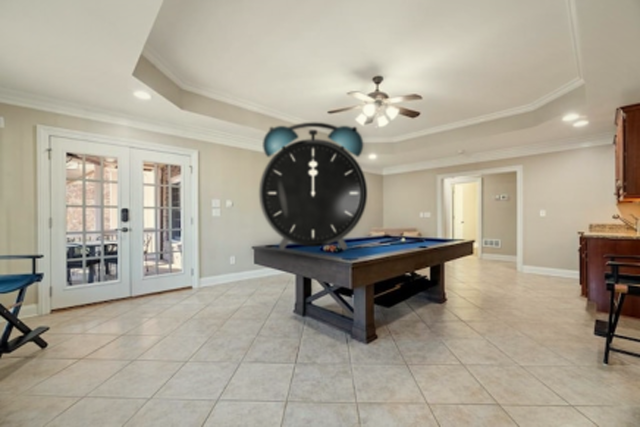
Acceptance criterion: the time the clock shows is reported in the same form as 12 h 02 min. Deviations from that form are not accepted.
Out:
12 h 00 min
